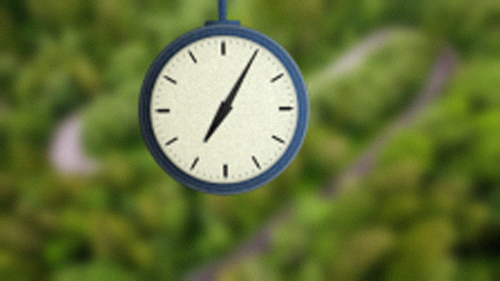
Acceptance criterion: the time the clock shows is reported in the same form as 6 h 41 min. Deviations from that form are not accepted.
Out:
7 h 05 min
